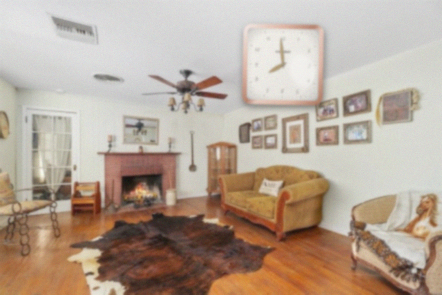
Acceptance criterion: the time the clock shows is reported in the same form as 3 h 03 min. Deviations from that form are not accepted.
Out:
7 h 59 min
